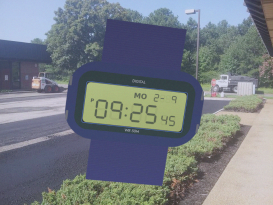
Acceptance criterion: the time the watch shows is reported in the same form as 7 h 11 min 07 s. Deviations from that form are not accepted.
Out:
9 h 25 min 45 s
